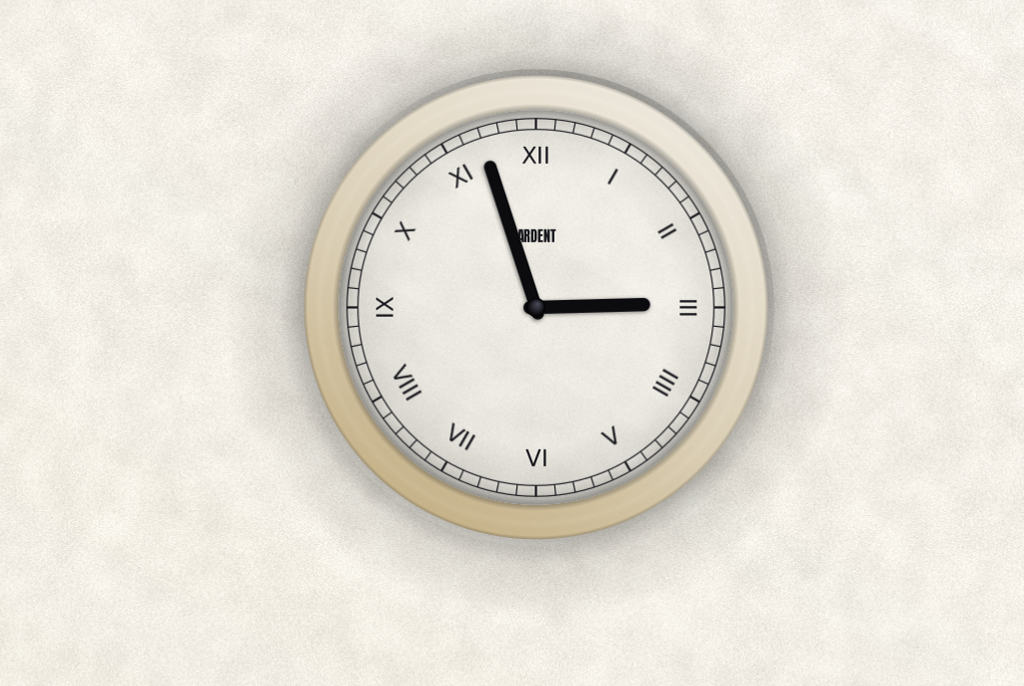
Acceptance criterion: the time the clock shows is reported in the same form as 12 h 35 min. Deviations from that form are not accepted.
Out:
2 h 57 min
